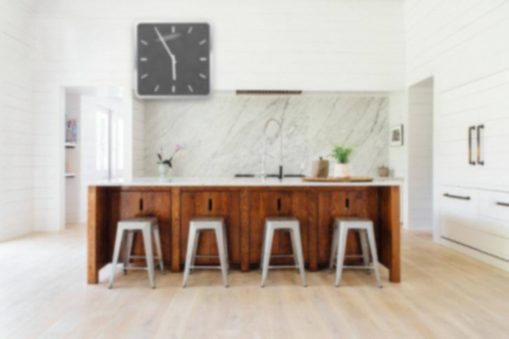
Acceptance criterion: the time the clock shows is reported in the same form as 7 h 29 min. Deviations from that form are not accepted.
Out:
5 h 55 min
